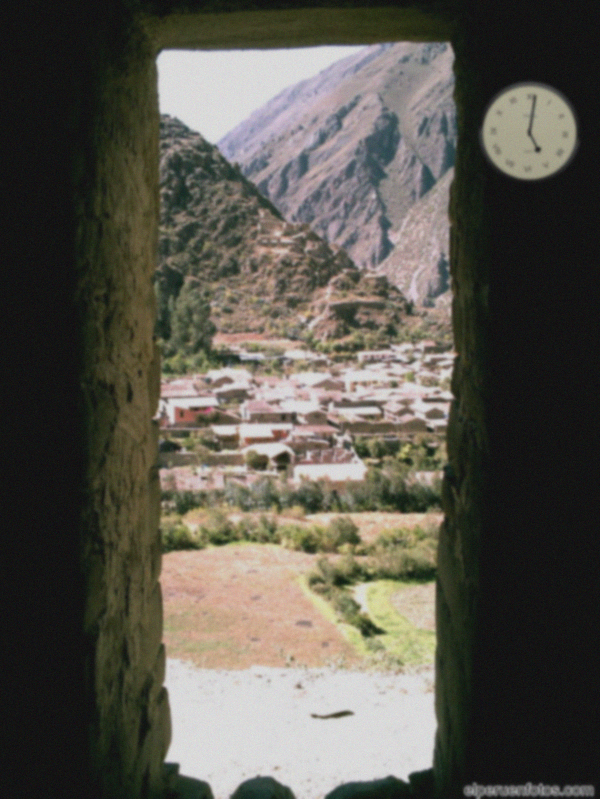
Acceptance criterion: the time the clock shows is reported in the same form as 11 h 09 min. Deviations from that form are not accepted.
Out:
5 h 01 min
